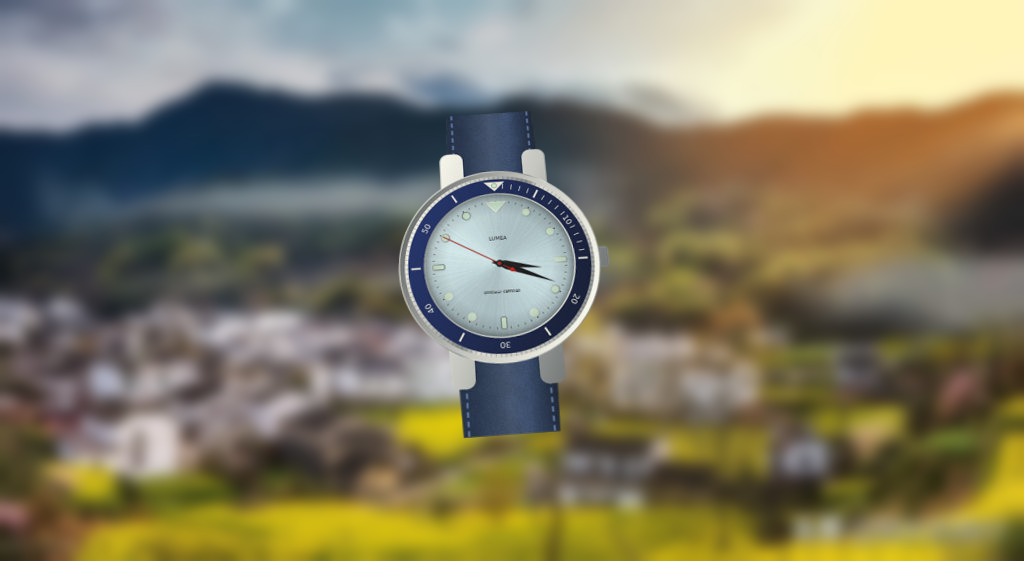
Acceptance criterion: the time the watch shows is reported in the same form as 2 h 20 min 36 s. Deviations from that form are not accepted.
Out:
3 h 18 min 50 s
